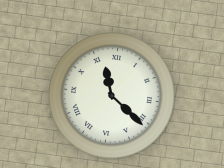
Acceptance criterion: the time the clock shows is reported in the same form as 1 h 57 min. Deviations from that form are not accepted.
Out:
11 h 21 min
